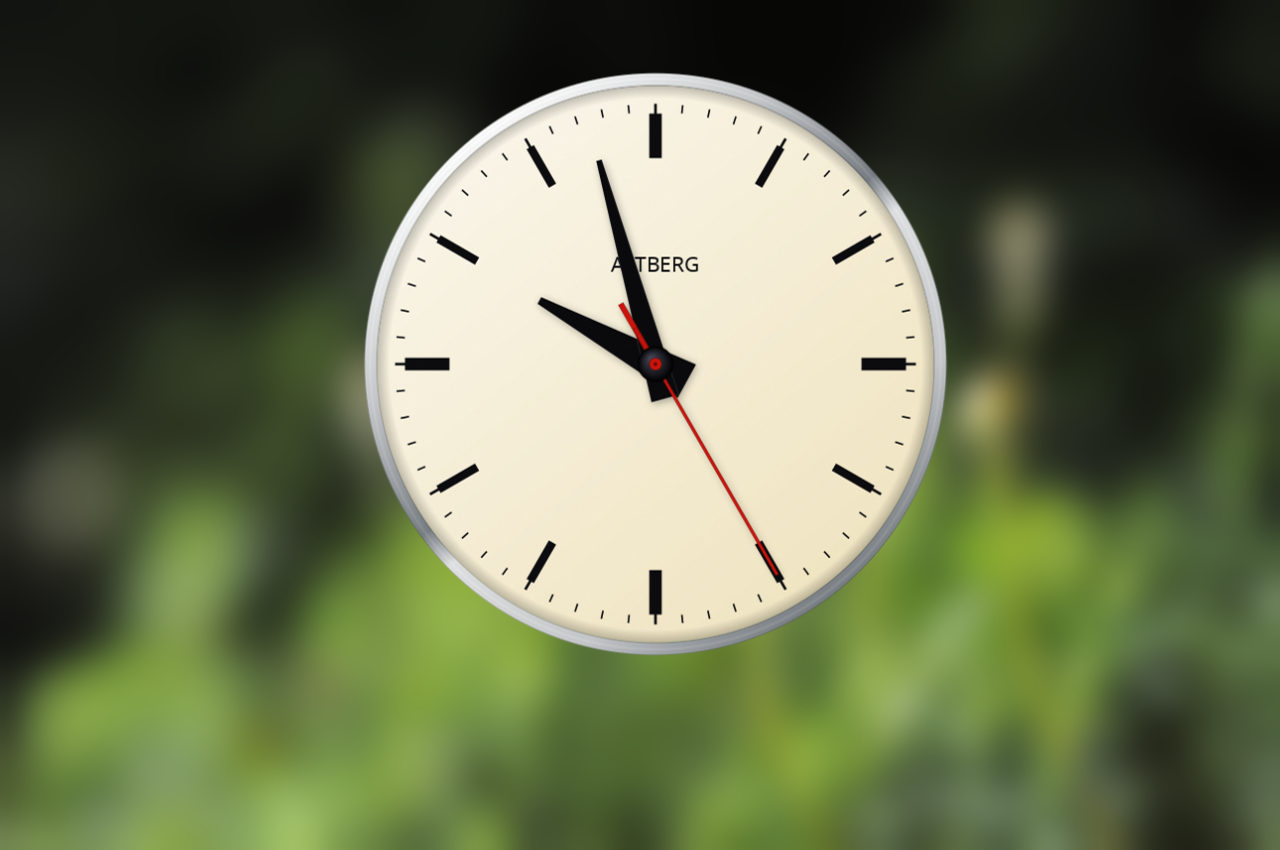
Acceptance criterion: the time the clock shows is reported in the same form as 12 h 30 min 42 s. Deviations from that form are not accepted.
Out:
9 h 57 min 25 s
